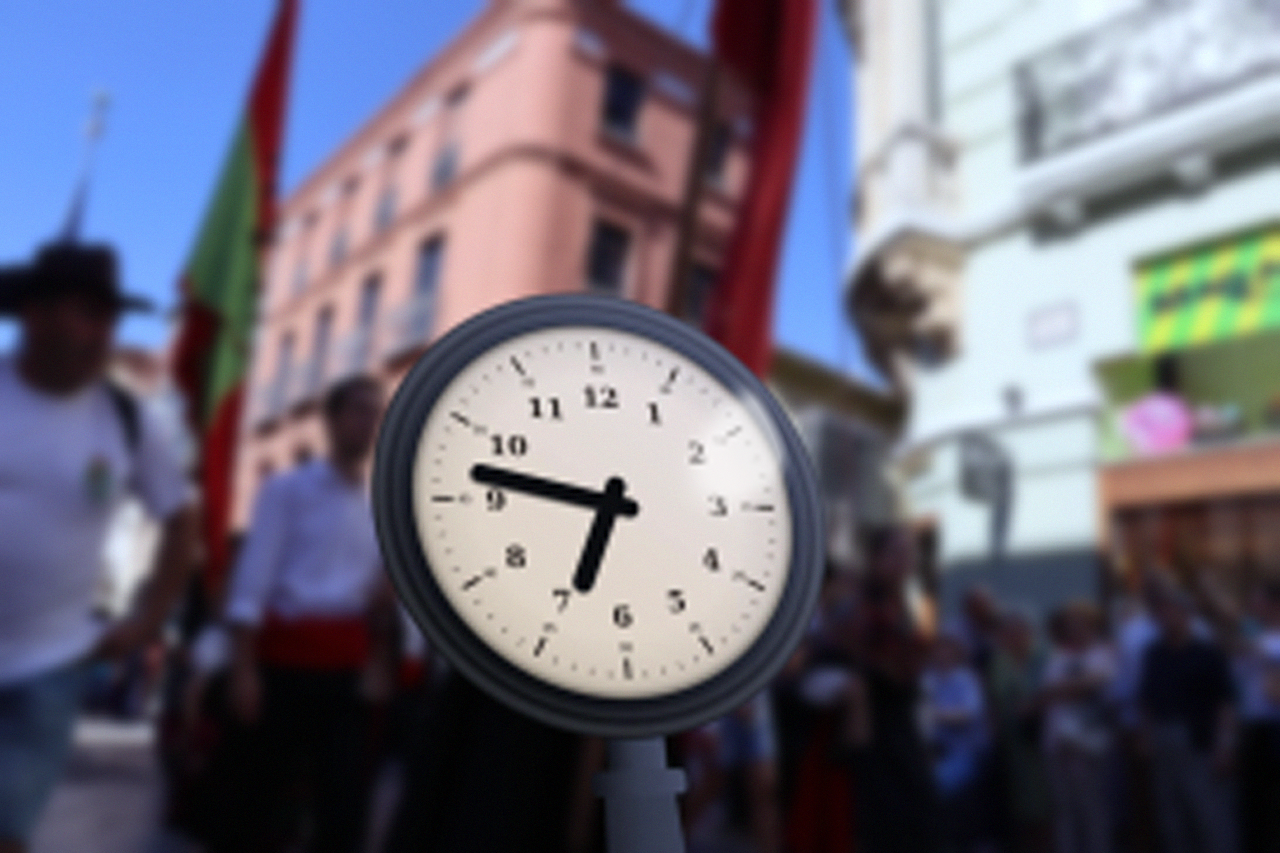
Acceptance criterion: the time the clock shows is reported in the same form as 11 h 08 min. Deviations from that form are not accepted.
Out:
6 h 47 min
